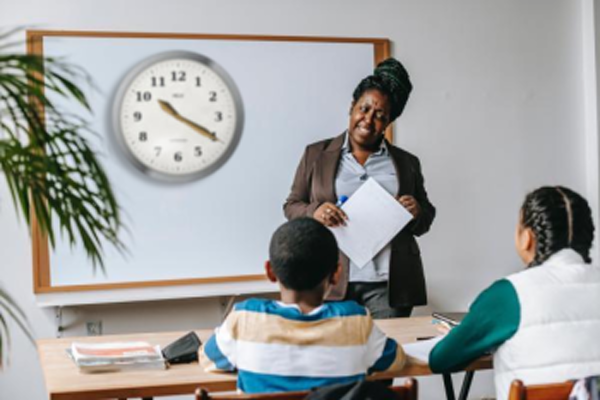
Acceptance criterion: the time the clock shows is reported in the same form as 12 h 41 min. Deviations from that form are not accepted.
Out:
10 h 20 min
